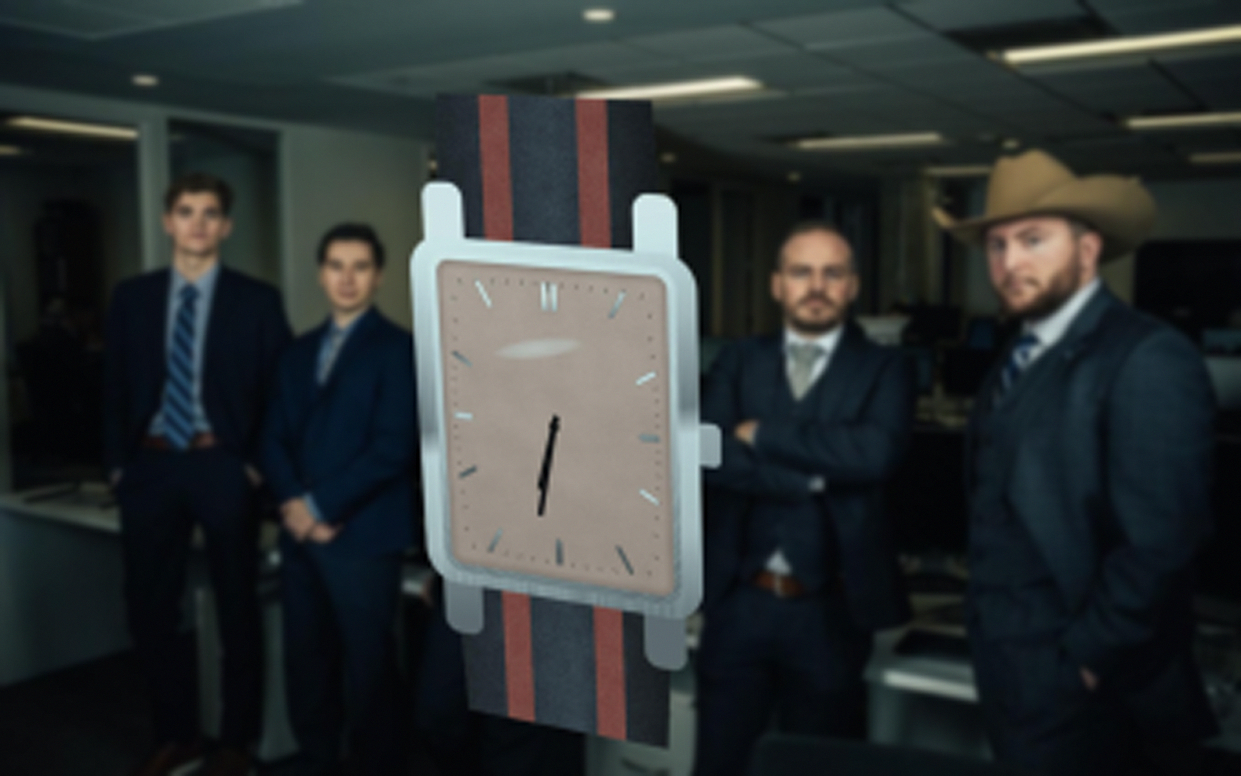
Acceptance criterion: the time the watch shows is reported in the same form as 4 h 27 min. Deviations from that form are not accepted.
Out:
6 h 32 min
